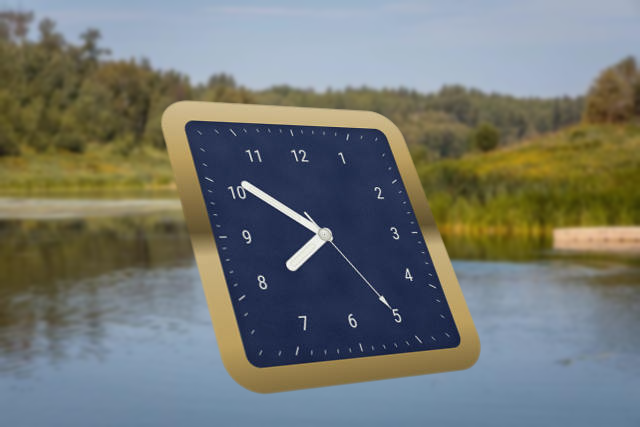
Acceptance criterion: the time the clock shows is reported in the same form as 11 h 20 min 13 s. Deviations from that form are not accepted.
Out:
7 h 51 min 25 s
